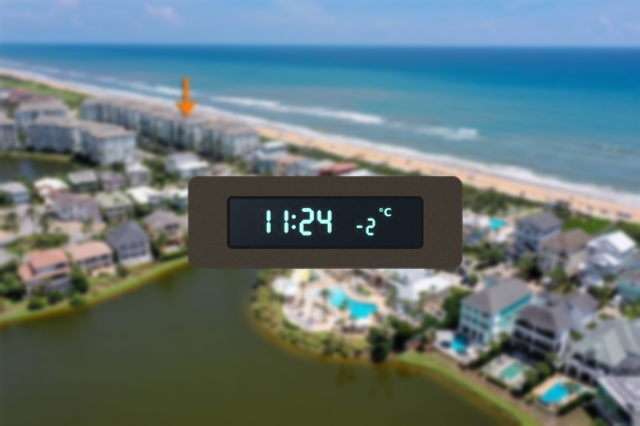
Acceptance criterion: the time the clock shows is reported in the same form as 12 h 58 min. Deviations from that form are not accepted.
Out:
11 h 24 min
